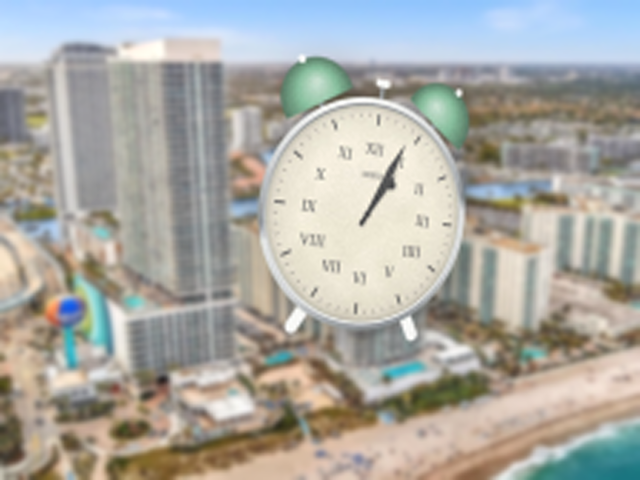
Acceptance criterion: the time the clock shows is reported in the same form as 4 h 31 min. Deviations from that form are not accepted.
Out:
1 h 04 min
